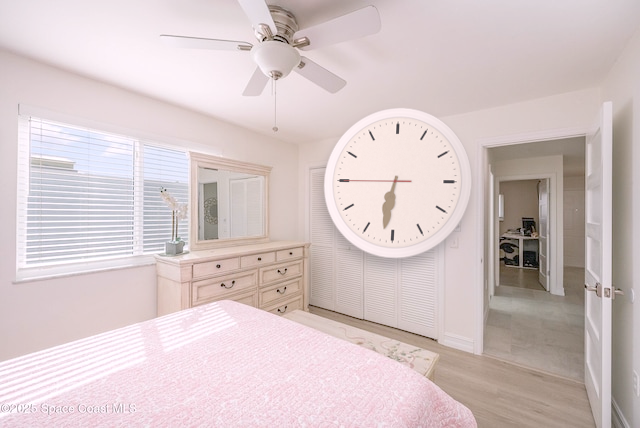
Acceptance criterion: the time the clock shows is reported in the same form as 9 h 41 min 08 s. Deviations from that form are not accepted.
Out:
6 h 31 min 45 s
